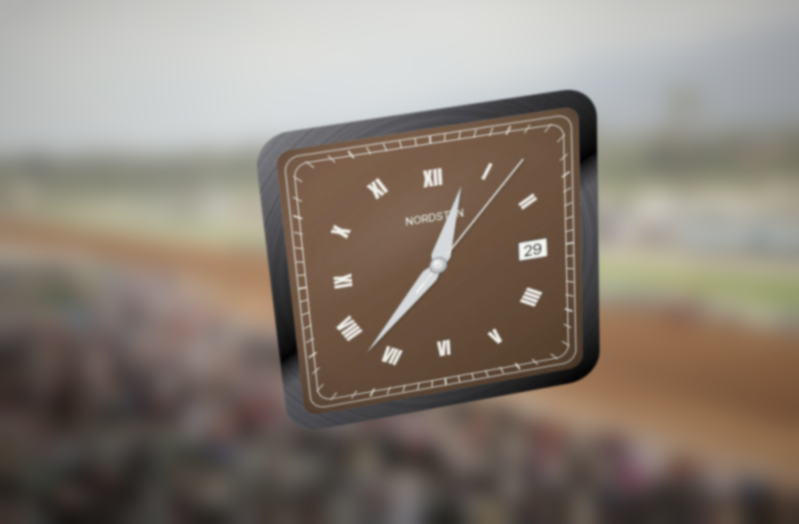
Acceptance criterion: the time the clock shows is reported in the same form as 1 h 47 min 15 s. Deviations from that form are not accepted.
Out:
12 h 37 min 07 s
